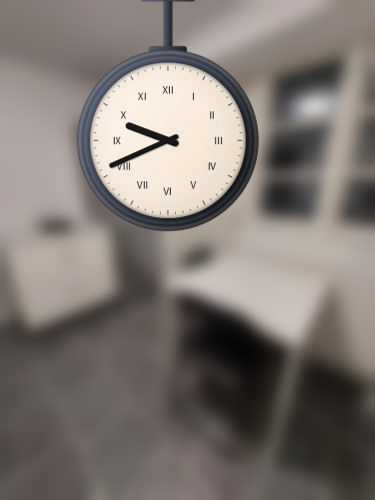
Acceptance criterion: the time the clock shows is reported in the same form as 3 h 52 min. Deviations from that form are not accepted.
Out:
9 h 41 min
